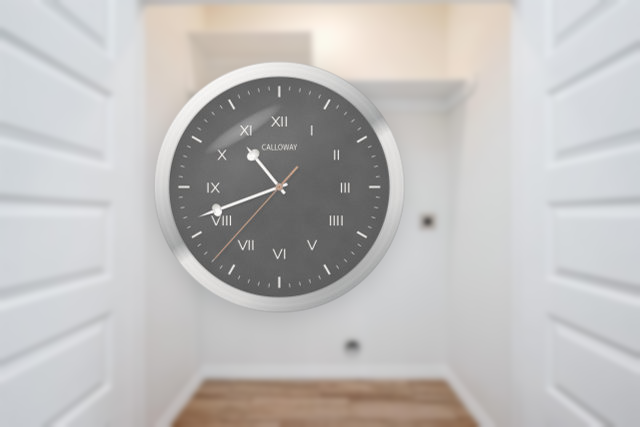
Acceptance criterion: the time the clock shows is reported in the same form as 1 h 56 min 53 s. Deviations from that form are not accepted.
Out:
10 h 41 min 37 s
